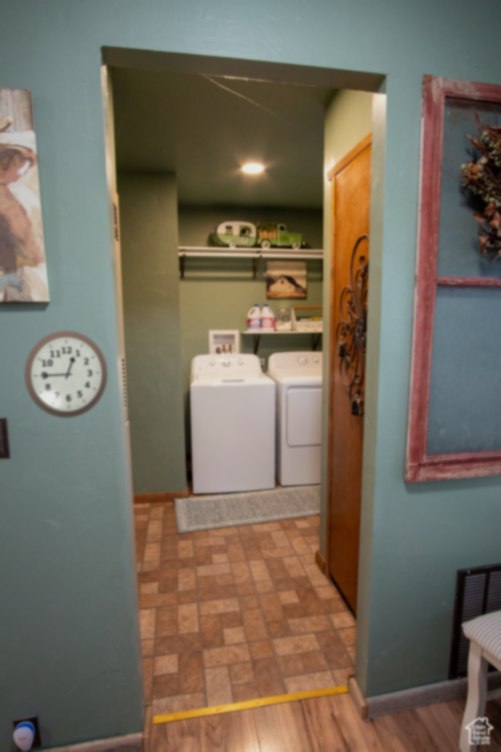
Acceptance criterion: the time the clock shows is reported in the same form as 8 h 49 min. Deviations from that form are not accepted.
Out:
12 h 45 min
